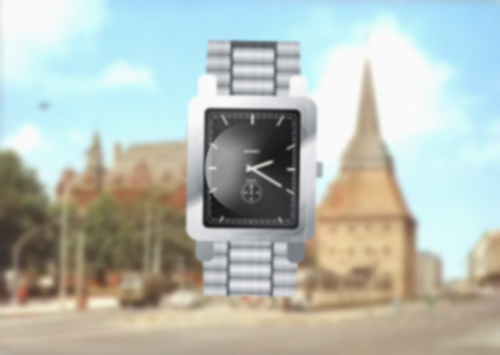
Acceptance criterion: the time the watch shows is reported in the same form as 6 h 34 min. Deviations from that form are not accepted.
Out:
2 h 20 min
